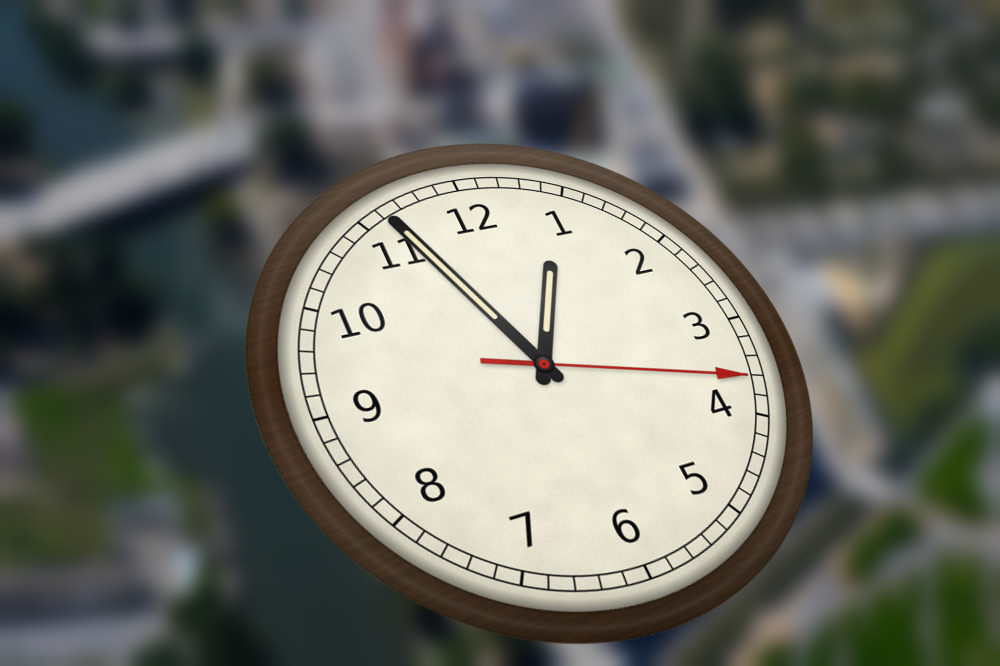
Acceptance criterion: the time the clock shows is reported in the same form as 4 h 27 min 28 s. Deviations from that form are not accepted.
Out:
12 h 56 min 18 s
